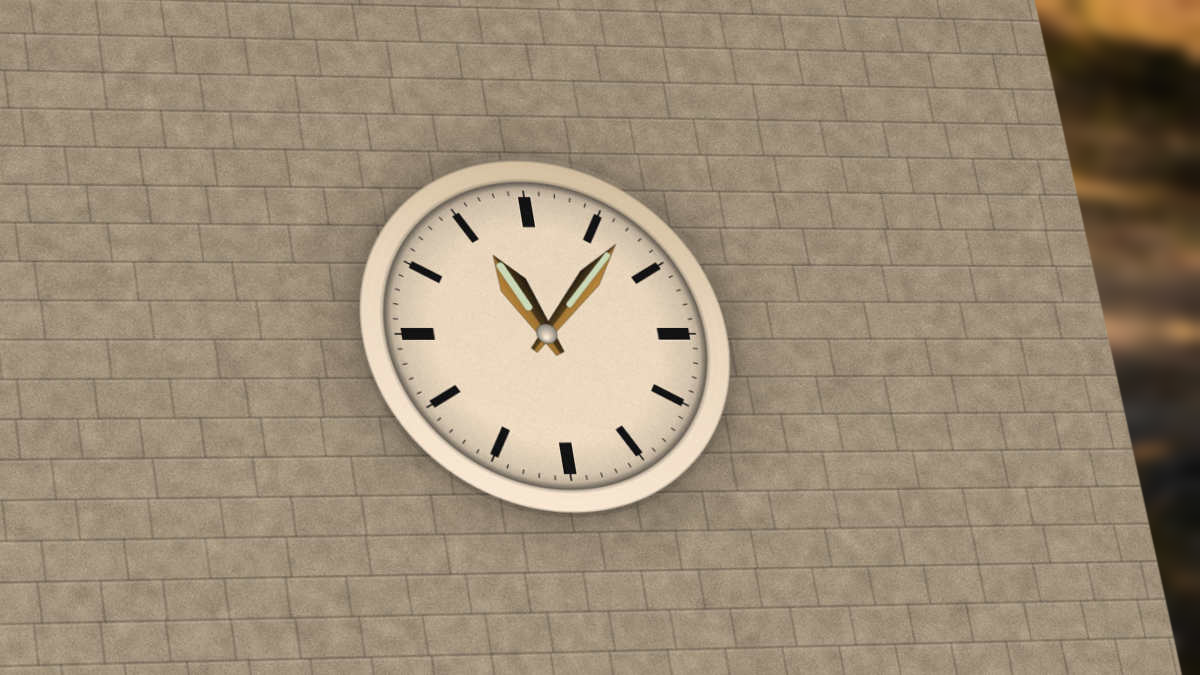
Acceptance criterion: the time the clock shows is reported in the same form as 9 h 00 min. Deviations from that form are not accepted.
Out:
11 h 07 min
